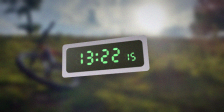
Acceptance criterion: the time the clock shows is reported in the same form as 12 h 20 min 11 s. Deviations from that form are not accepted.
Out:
13 h 22 min 15 s
